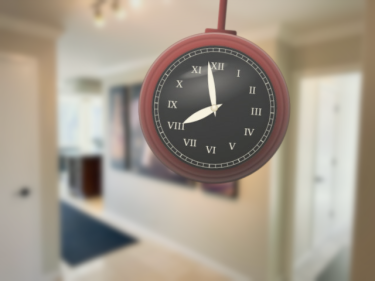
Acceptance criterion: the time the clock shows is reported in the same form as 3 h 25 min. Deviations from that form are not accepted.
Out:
7 h 58 min
